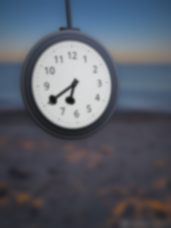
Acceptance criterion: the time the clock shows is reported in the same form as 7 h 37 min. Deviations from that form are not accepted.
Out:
6 h 40 min
